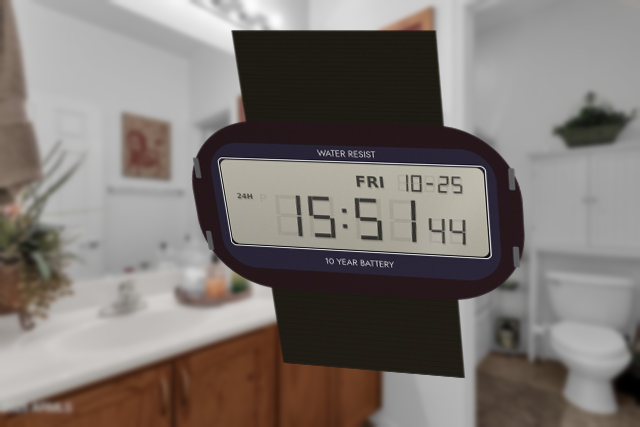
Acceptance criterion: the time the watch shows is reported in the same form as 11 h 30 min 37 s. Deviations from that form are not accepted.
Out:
15 h 51 min 44 s
